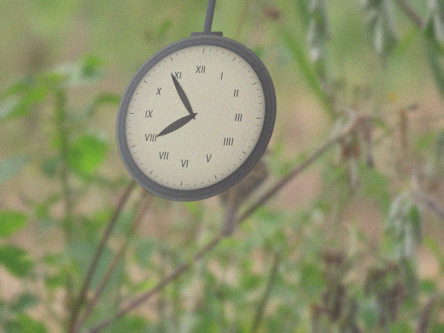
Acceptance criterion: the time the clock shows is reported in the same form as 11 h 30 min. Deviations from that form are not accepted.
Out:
7 h 54 min
